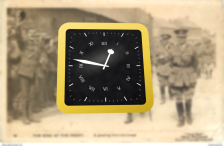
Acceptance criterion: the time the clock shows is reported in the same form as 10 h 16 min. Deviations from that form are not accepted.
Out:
12 h 47 min
